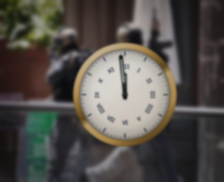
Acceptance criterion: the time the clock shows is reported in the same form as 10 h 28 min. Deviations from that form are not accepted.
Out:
11 h 59 min
